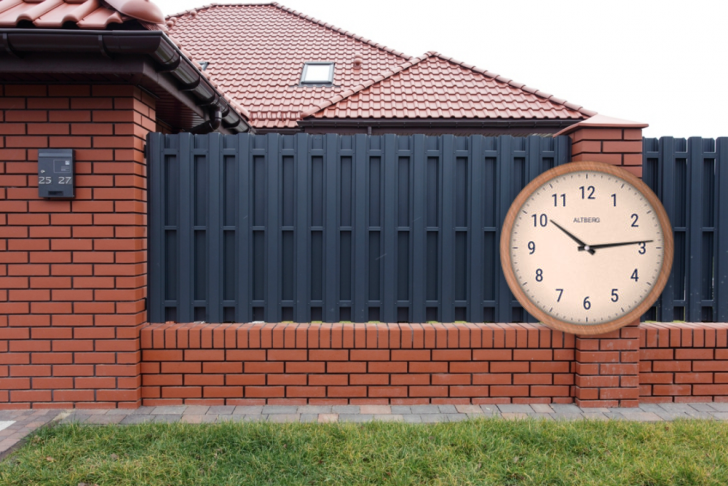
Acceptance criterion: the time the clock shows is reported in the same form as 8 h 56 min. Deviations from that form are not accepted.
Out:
10 h 14 min
